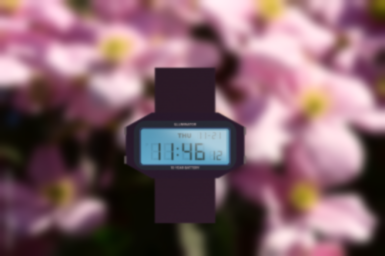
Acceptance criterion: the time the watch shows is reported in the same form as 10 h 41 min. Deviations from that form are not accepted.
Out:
11 h 46 min
